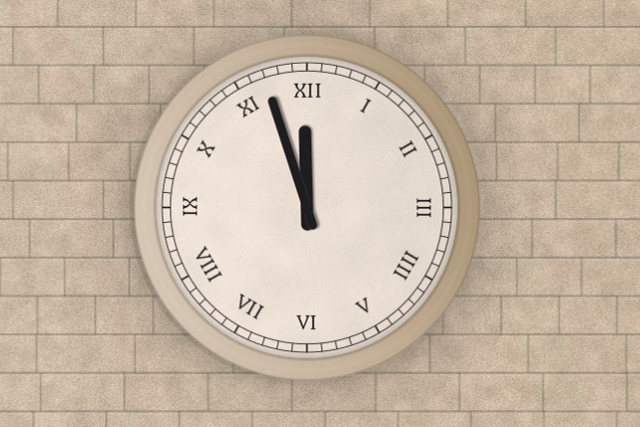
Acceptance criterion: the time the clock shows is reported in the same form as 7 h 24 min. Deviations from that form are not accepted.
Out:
11 h 57 min
